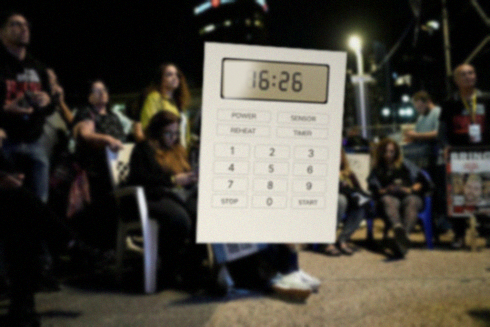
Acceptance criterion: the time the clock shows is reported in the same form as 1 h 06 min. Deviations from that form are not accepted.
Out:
16 h 26 min
